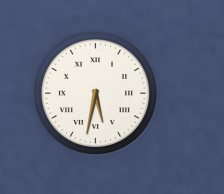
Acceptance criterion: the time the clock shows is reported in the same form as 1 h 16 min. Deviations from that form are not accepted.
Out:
5 h 32 min
